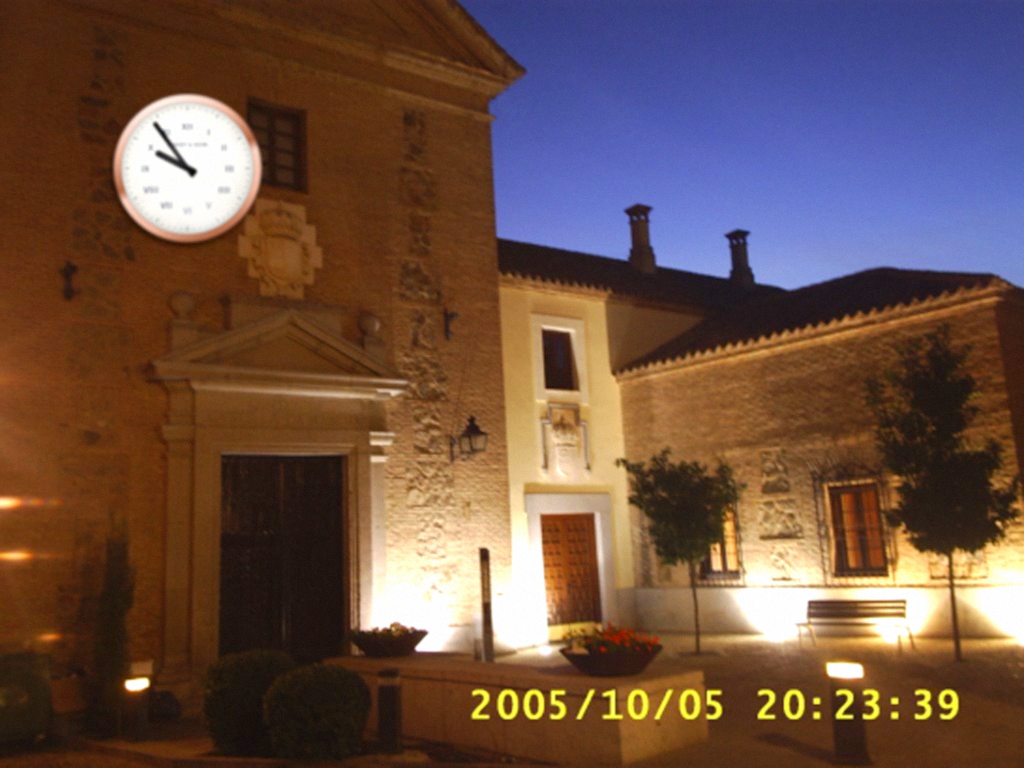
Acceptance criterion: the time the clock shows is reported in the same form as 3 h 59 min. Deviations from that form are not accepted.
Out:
9 h 54 min
